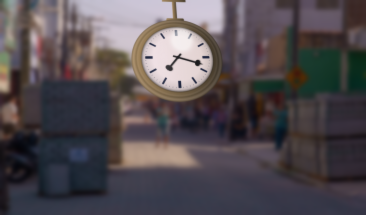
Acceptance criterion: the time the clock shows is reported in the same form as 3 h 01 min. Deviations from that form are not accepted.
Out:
7 h 18 min
